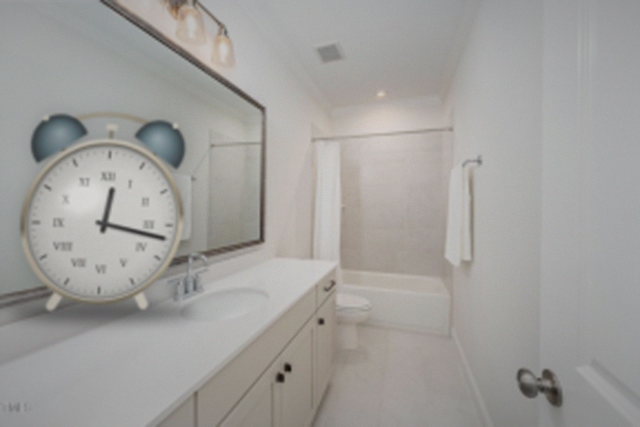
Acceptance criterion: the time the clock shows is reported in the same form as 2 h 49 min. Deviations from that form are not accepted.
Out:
12 h 17 min
